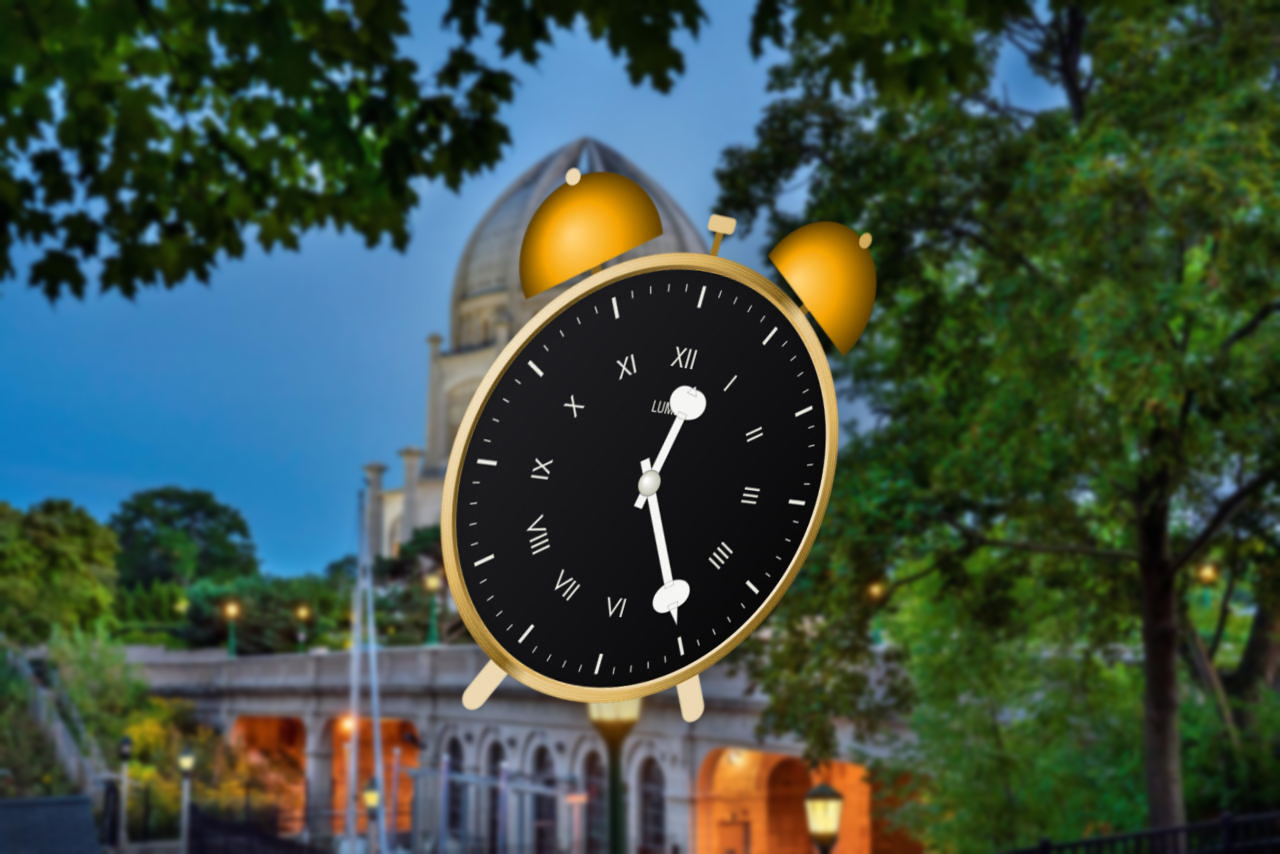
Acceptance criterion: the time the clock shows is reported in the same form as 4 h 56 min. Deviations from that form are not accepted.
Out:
12 h 25 min
